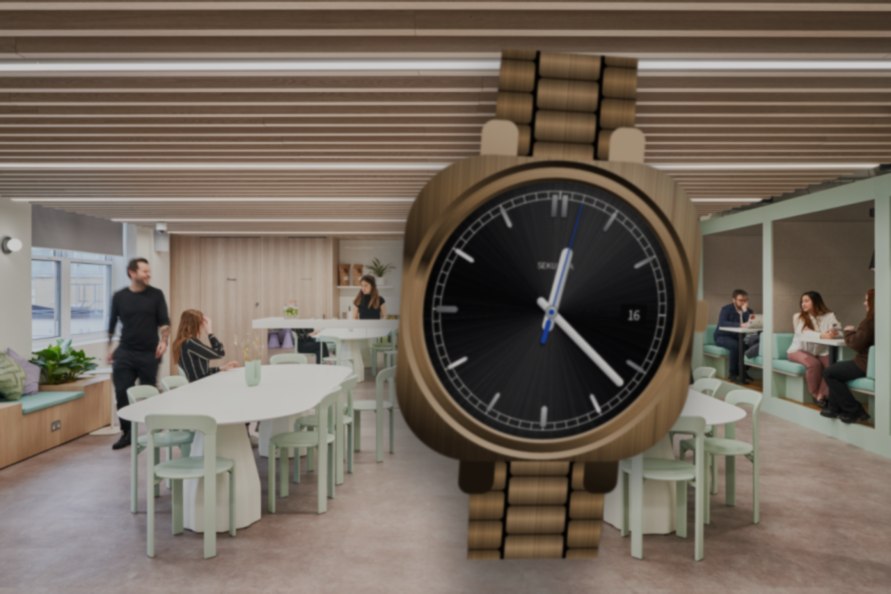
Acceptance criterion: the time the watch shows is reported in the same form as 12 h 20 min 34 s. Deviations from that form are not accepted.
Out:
12 h 22 min 02 s
